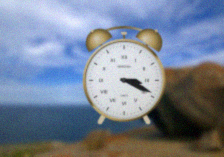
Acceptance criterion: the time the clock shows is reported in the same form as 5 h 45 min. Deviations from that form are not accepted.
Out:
3 h 19 min
